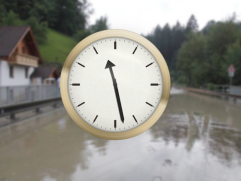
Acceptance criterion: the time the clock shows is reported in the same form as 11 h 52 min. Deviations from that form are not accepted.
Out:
11 h 28 min
